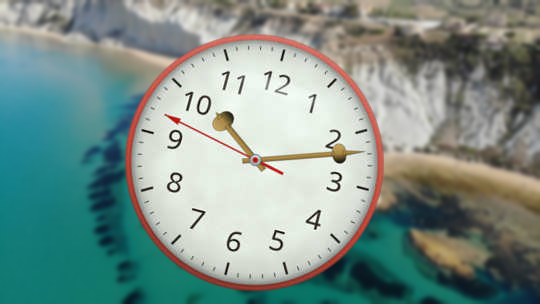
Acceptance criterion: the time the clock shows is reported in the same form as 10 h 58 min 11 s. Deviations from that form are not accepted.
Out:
10 h 11 min 47 s
